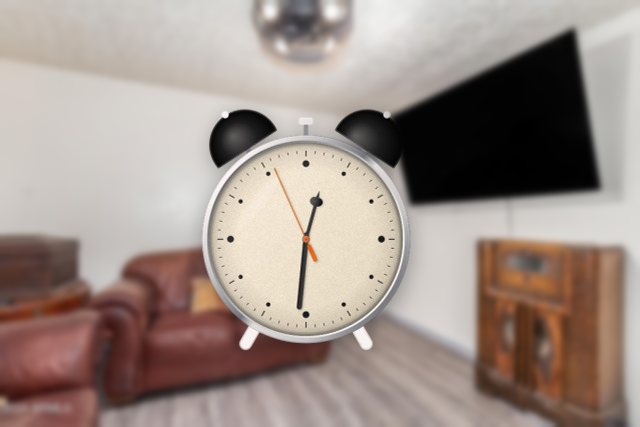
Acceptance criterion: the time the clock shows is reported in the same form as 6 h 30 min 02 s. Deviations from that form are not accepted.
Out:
12 h 30 min 56 s
